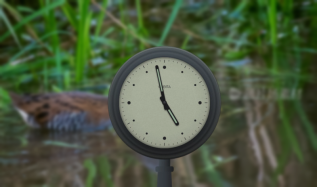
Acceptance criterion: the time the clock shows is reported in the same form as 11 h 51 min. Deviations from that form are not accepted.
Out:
4 h 58 min
